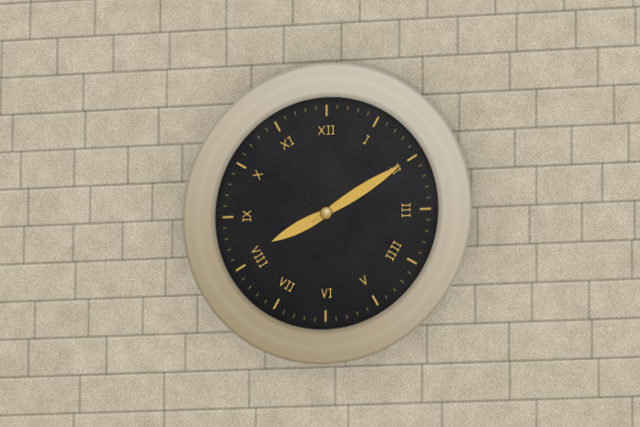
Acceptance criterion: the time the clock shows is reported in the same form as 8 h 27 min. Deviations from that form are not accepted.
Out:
8 h 10 min
